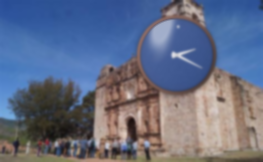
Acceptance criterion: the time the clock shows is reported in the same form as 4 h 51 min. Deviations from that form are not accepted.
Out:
2 h 19 min
